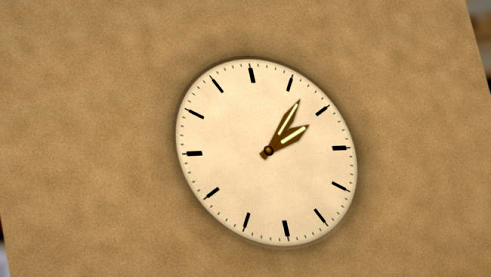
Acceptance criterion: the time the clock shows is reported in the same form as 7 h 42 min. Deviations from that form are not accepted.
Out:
2 h 07 min
